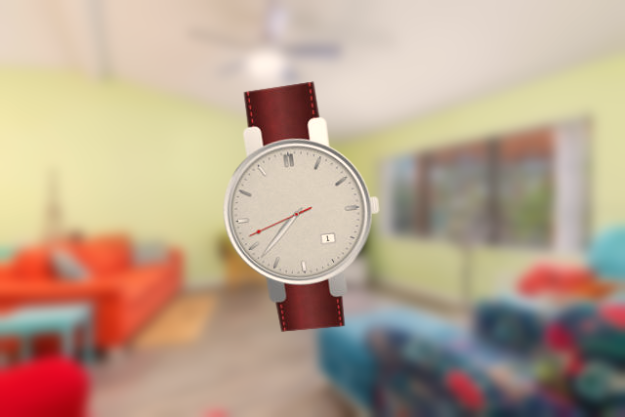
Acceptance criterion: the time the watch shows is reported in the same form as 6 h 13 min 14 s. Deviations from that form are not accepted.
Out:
7 h 37 min 42 s
